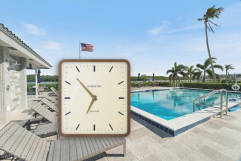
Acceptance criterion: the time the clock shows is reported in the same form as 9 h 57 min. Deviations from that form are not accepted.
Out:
6 h 53 min
